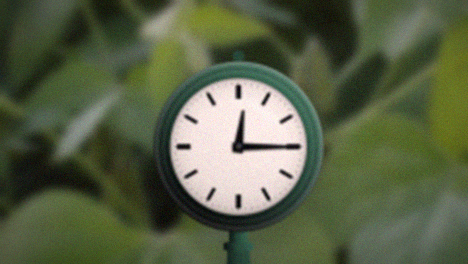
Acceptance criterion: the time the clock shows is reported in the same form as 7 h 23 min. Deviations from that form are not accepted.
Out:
12 h 15 min
